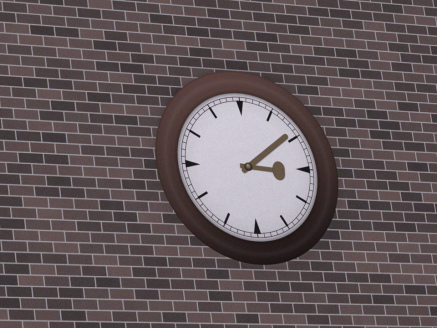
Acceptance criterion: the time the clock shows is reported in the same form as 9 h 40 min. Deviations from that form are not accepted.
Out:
3 h 09 min
